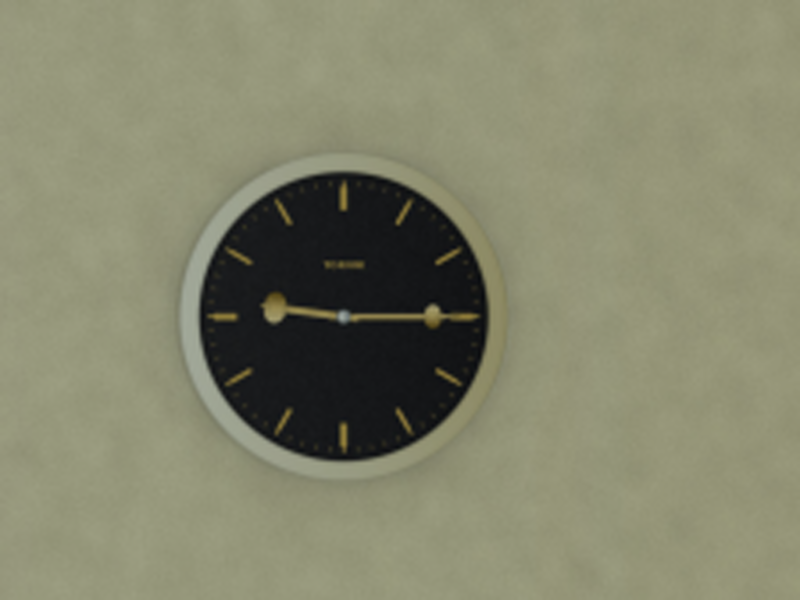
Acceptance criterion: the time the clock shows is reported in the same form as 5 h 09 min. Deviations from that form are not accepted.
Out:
9 h 15 min
